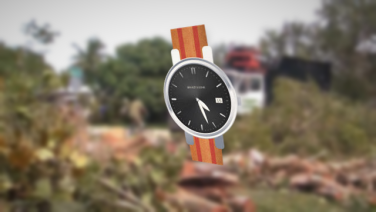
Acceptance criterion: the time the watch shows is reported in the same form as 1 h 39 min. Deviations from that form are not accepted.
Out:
4 h 27 min
